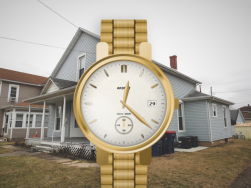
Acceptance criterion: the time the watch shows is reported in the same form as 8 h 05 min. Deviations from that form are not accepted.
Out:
12 h 22 min
